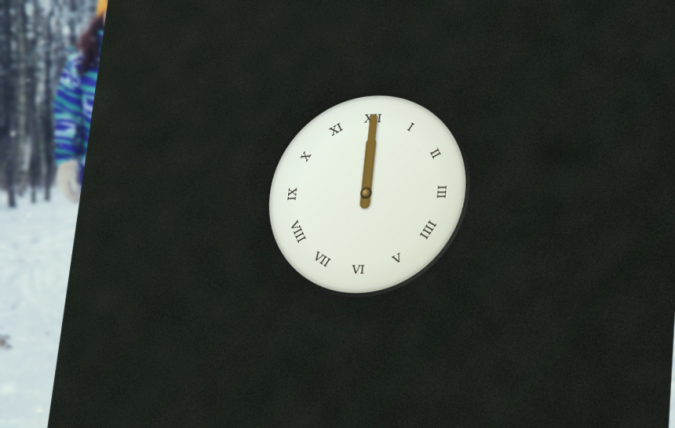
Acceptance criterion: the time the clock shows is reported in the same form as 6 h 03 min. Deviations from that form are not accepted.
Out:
12 h 00 min
